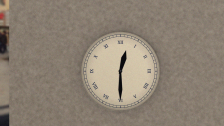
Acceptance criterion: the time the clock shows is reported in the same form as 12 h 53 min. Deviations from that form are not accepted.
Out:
12 h 30 min
